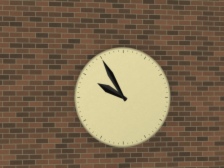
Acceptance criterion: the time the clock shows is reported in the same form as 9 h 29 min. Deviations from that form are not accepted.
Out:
9 h 55 min
